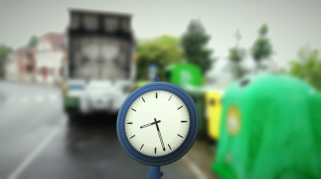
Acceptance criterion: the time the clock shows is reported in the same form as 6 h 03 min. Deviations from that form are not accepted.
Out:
8 h 27 min
